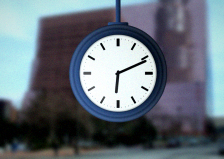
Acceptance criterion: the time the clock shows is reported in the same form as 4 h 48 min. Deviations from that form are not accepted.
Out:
6 h 11 min
